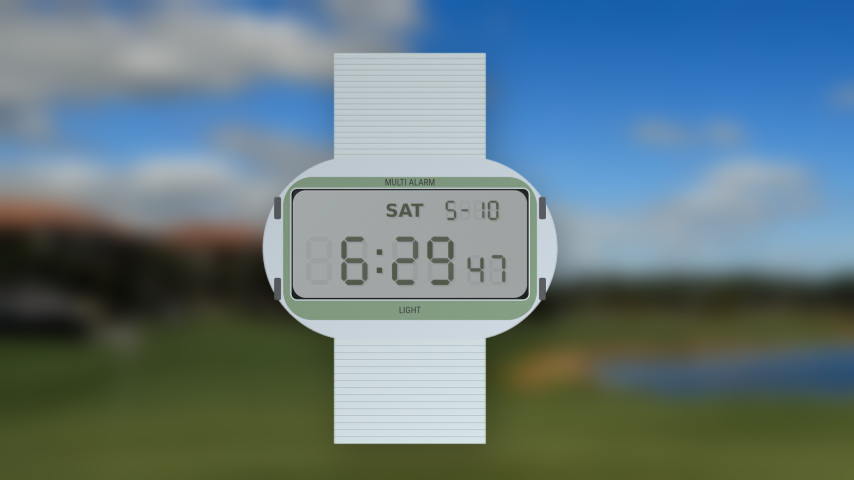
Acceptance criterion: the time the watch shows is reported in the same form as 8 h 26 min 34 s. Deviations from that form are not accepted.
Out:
6 h 29 min 47 s
